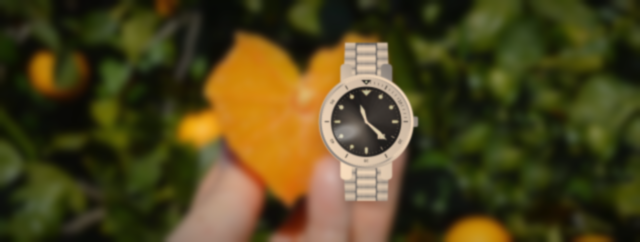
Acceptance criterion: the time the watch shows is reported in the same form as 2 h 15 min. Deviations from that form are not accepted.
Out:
11 h 22 min
